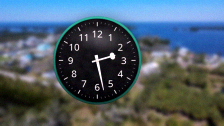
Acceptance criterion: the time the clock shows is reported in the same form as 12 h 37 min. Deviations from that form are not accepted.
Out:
2 h 28 min
